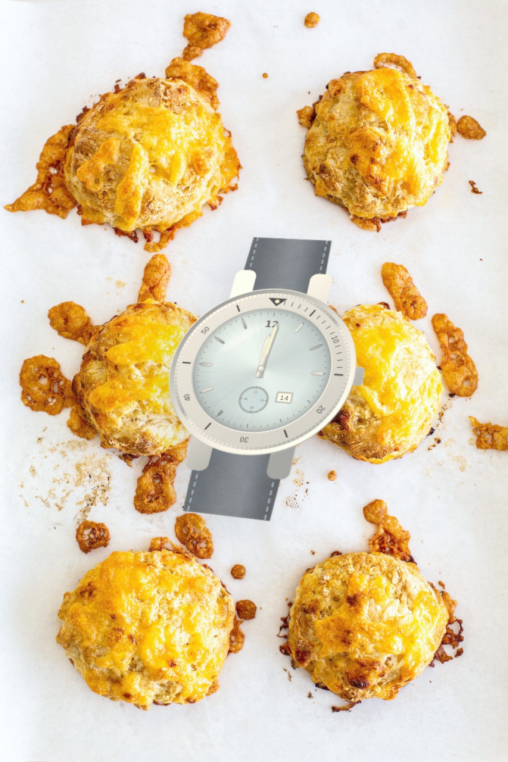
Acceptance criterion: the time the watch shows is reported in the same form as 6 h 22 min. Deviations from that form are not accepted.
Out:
12 h 01 min
